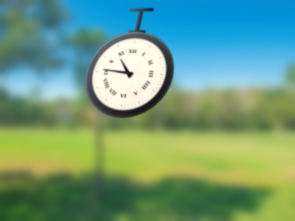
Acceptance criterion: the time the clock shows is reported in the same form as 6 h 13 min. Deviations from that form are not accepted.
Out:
10 h 46 min
